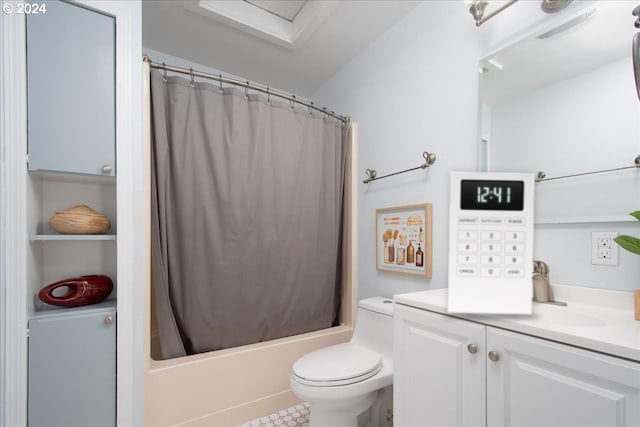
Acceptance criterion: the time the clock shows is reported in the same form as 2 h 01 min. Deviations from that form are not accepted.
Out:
12 h 41 min
